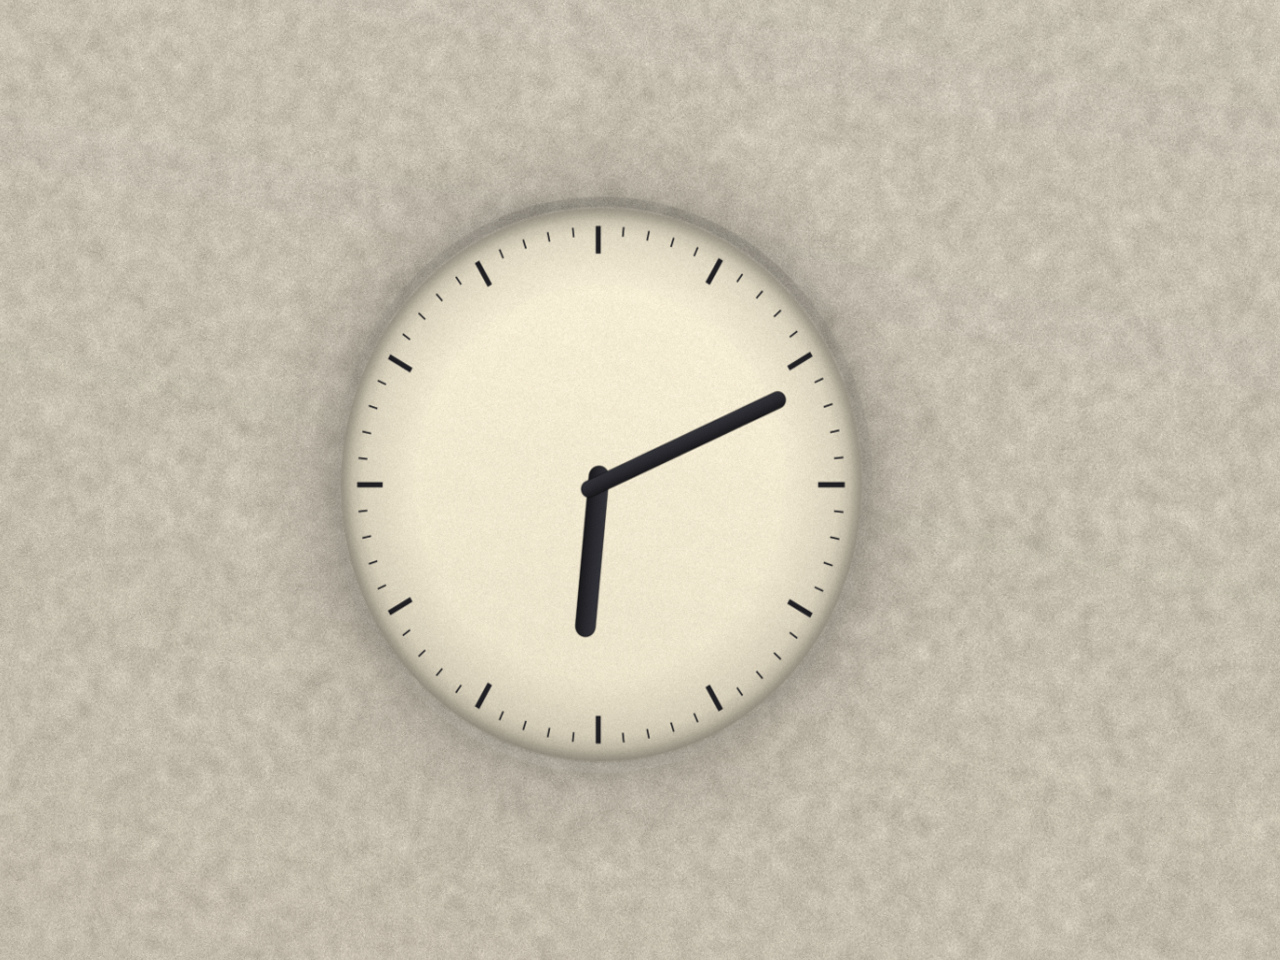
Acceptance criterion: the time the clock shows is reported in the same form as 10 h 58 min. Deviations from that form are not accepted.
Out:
6 h 11 min
